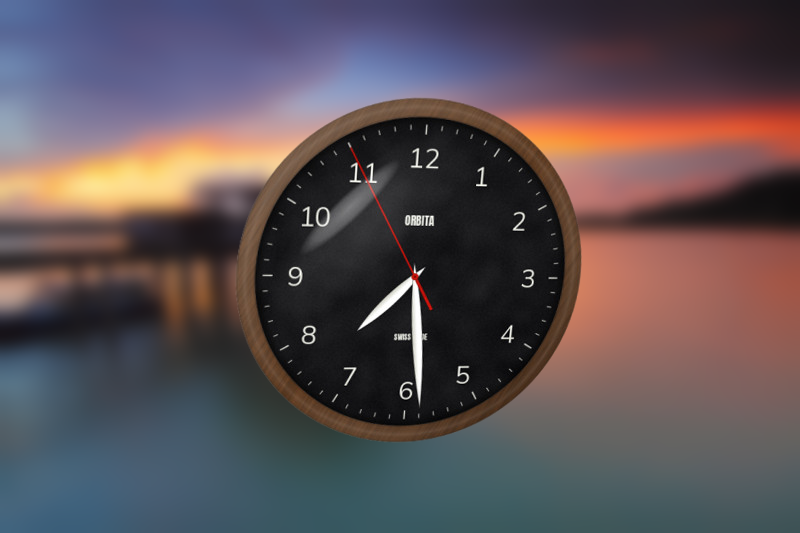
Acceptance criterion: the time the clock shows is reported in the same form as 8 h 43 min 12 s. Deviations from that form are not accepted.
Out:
7 h 28 min 55 s
